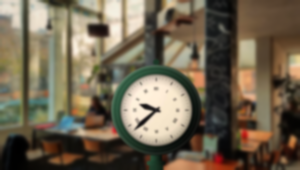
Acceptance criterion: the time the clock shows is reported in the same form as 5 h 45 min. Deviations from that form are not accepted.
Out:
9 h 38 min
